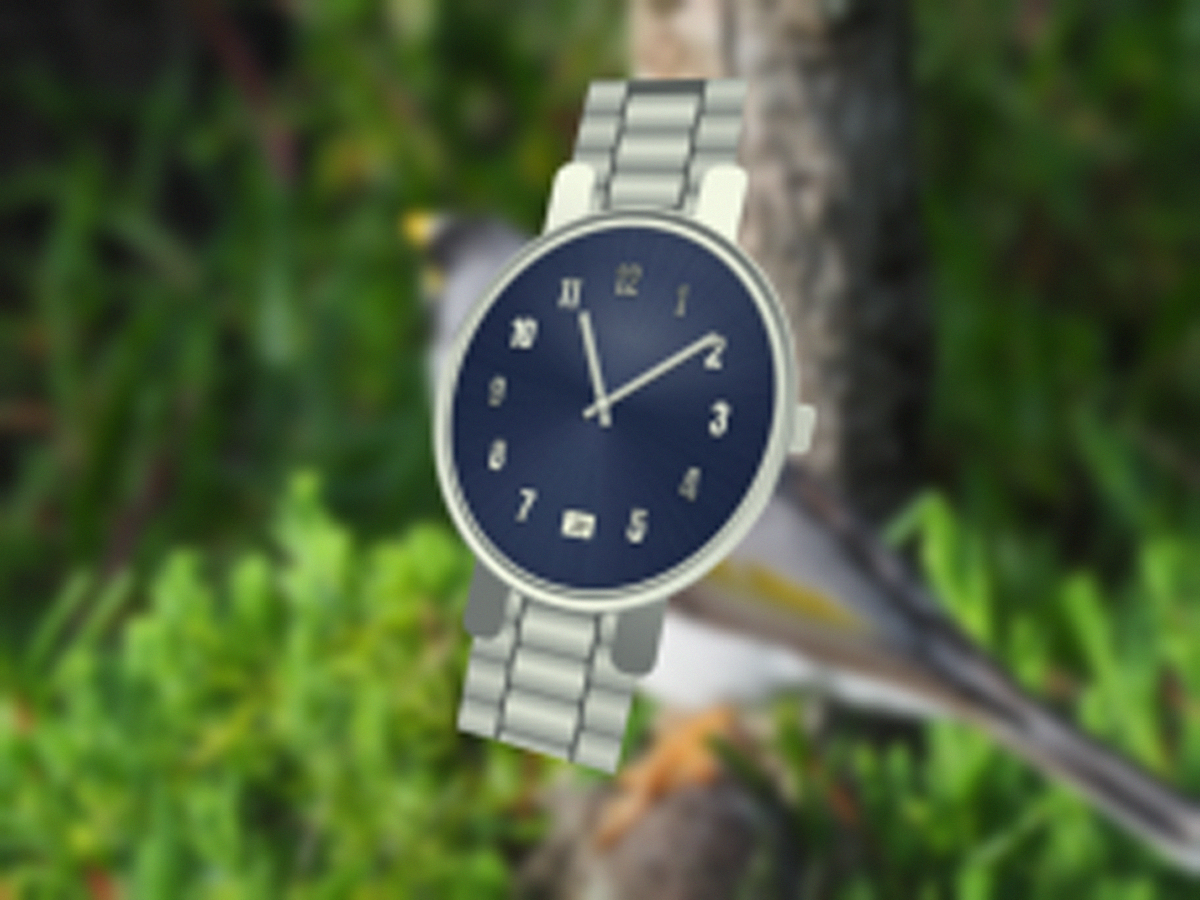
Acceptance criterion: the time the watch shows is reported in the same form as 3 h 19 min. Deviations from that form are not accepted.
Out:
11 h 09 min
